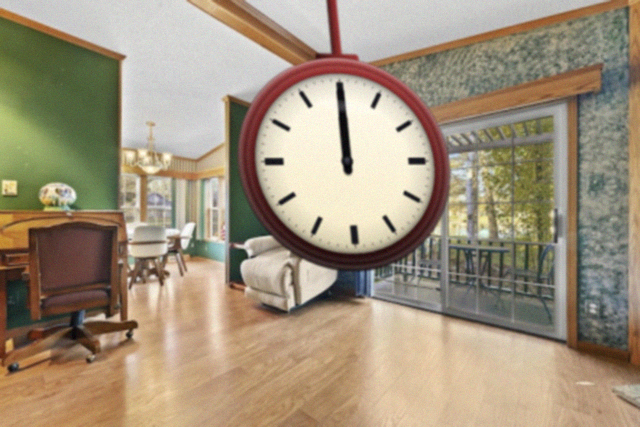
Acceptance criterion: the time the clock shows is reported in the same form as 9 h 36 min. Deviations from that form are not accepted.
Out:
12 h 00 min
